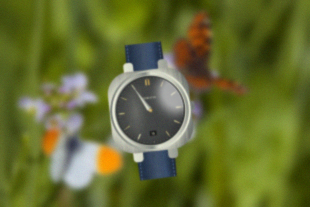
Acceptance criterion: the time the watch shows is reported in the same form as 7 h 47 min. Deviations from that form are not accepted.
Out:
10 h 55 min
